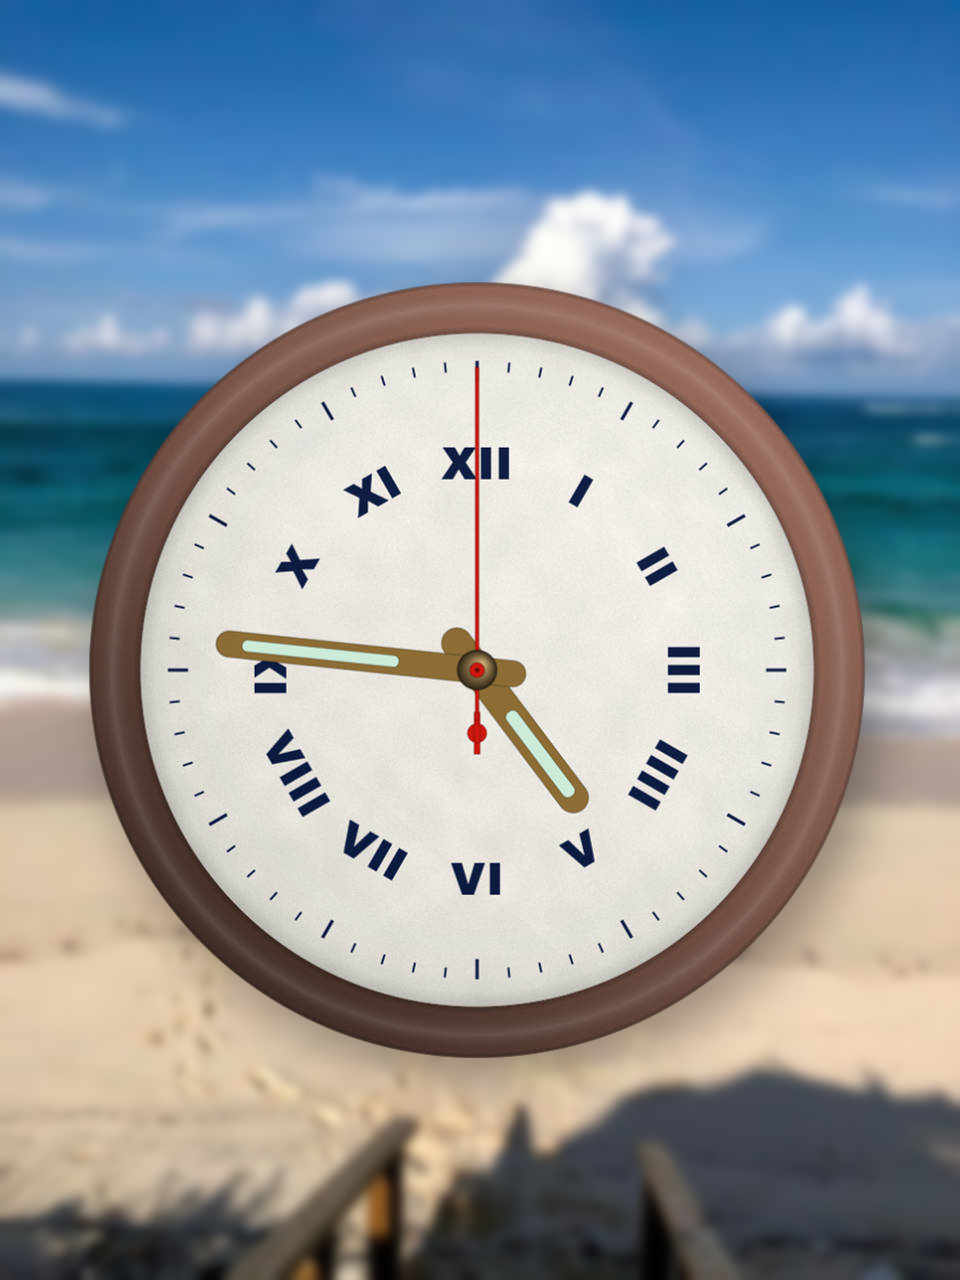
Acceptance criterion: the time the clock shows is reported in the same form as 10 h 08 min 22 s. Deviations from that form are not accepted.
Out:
4 h 46 min 00 s
